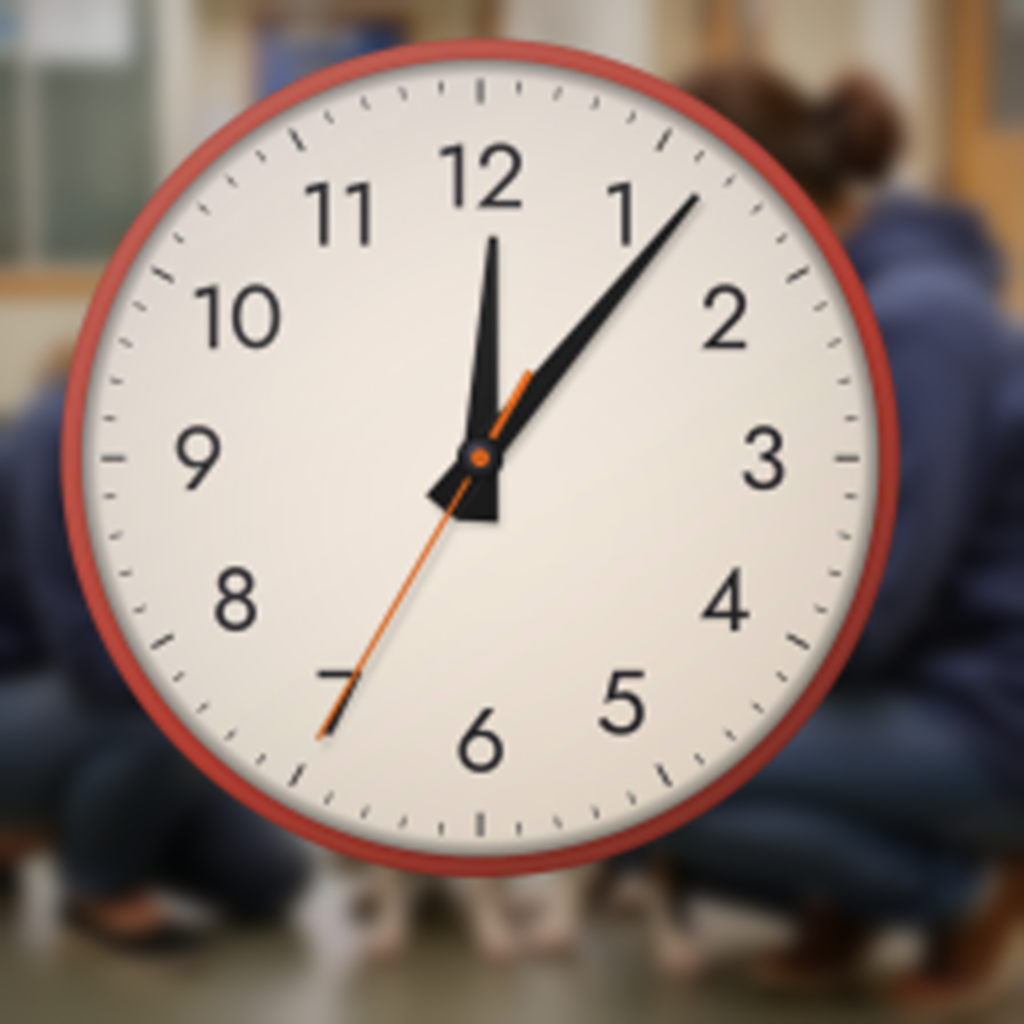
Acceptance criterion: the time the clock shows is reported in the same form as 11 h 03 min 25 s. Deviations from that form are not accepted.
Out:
12 h 06 min 35 s
